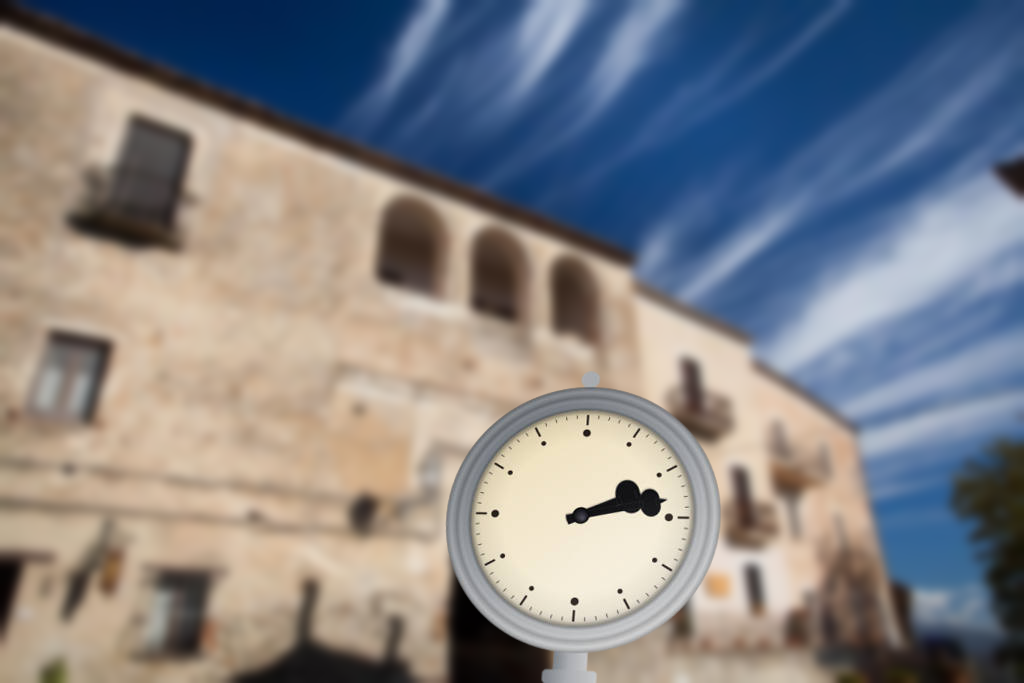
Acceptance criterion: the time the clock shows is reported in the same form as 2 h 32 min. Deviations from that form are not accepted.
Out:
2 h 13 min
